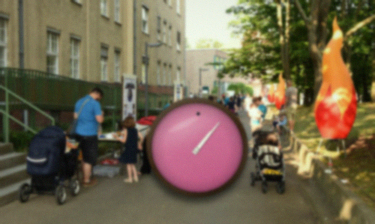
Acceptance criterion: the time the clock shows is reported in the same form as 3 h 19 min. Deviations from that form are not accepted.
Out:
1 h 06 min
